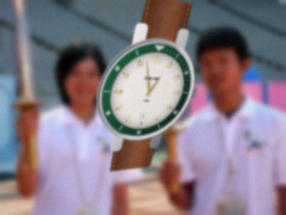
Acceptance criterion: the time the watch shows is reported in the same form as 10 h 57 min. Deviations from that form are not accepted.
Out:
12 h 57 min
